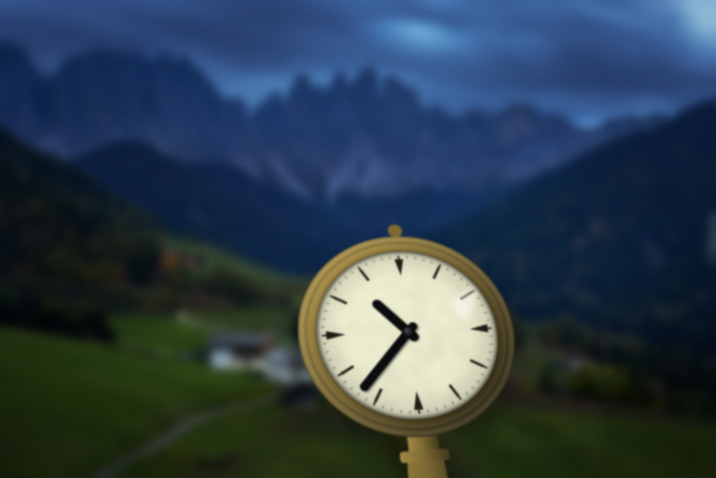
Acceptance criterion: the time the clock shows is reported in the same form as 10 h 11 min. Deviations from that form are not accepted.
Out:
10 h 37 min
